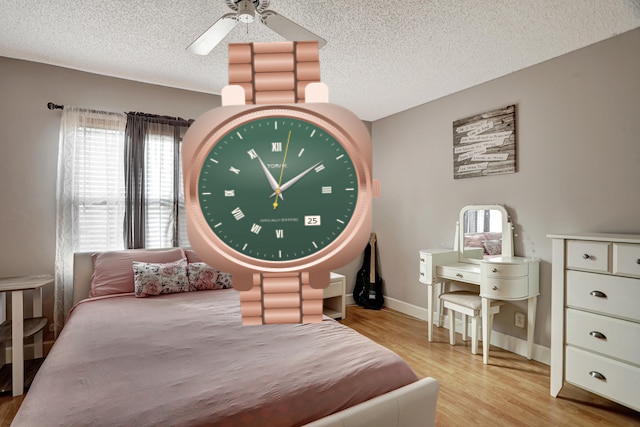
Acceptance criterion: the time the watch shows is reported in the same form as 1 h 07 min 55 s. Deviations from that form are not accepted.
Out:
11 h 09 min 02 s
